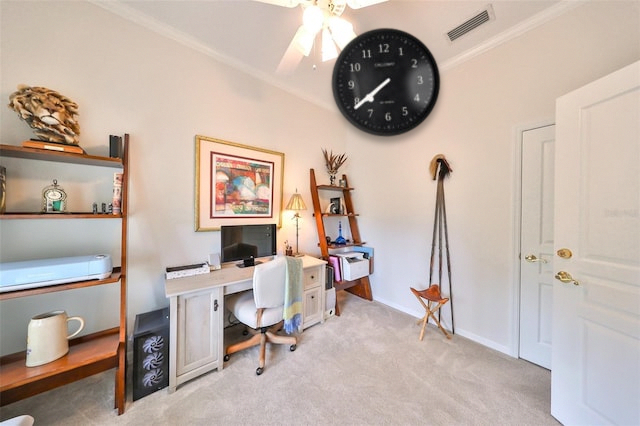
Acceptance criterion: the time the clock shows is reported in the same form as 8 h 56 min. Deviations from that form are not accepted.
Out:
7 h 39 min
